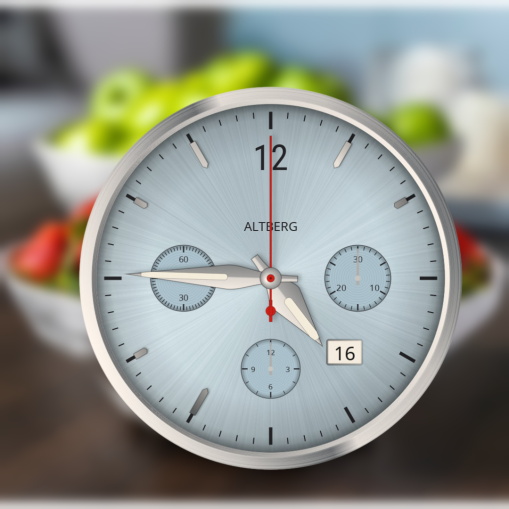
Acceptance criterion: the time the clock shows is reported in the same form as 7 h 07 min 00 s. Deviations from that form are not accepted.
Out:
4 h 45 min 17 s
